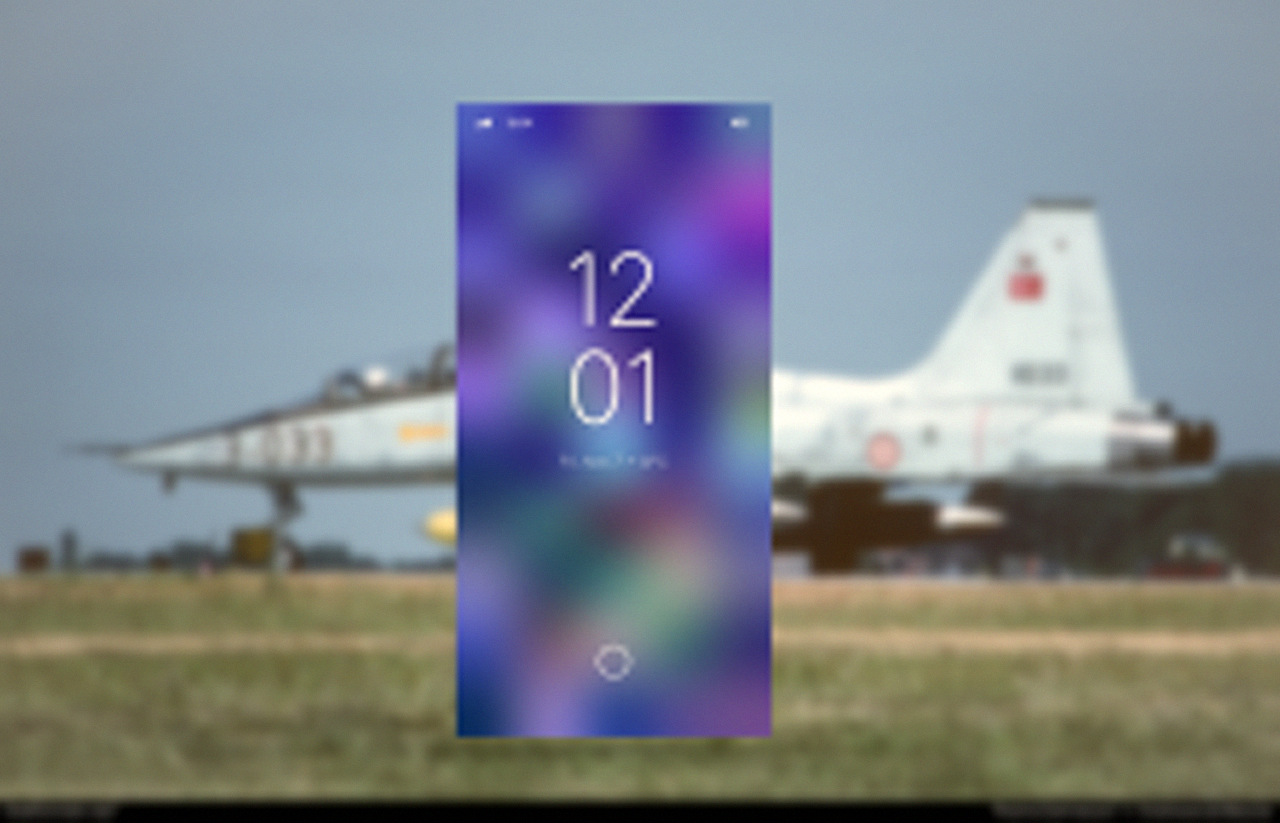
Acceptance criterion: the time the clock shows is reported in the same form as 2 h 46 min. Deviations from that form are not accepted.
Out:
12 h 01 min
